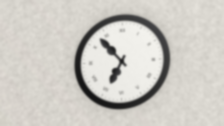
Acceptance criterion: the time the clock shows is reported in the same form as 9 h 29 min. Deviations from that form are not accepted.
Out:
6 h 53 min
